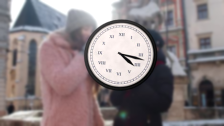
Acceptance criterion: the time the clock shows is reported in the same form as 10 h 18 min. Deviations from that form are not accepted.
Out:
4 h 17 min
